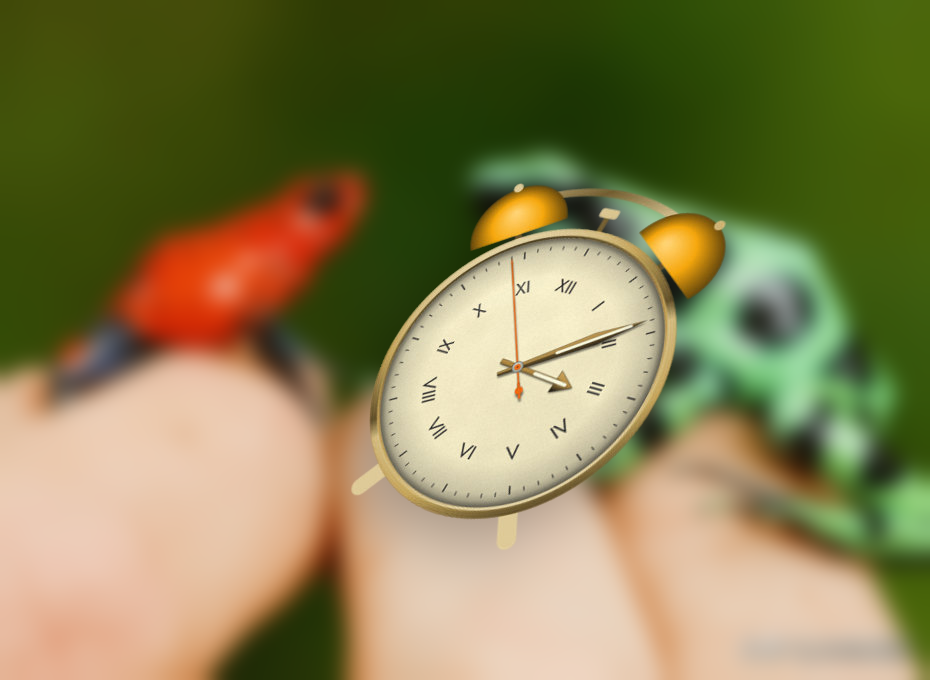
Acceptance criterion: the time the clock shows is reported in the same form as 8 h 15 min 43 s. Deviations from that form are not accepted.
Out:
3 h 08 min 54 s
